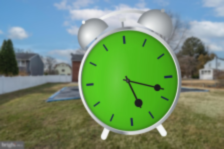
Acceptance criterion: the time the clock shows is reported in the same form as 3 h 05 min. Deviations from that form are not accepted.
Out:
5 h 18 min
